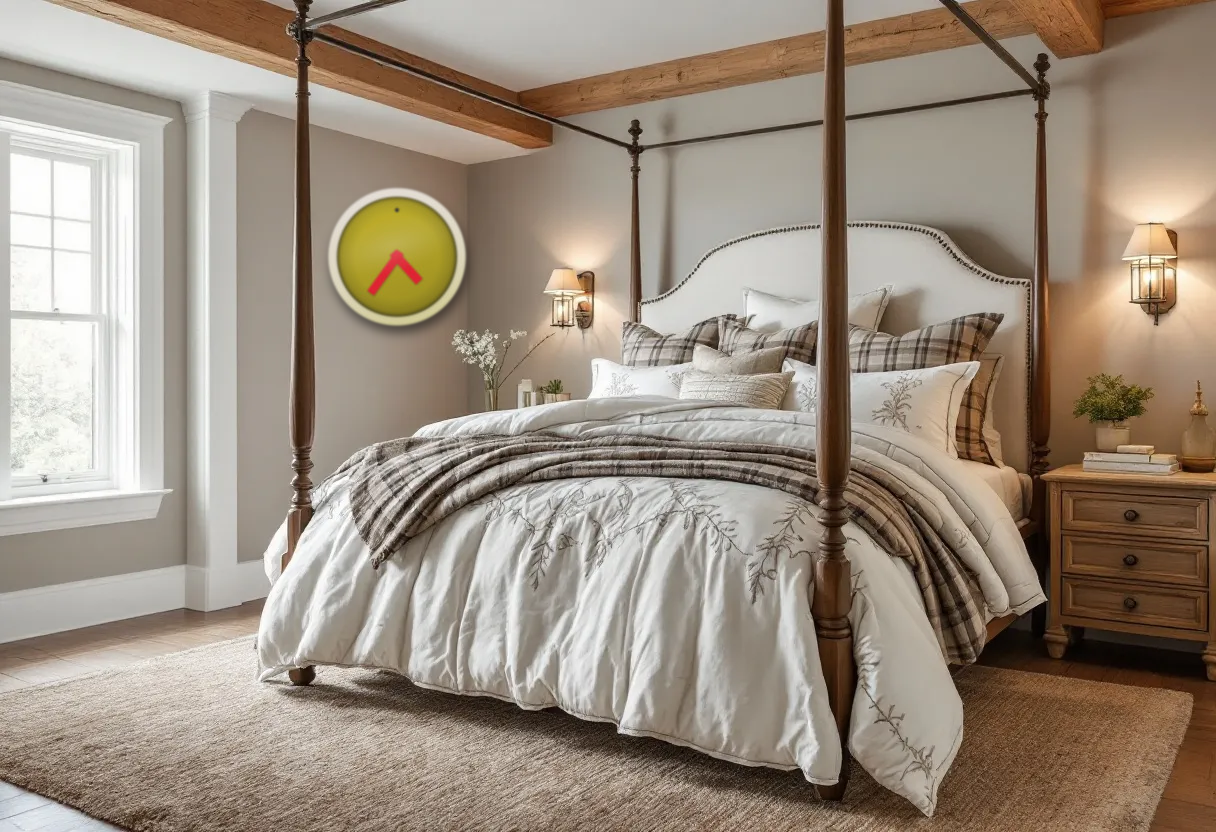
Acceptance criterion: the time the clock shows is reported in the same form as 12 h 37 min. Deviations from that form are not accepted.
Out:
4 h 36 min
